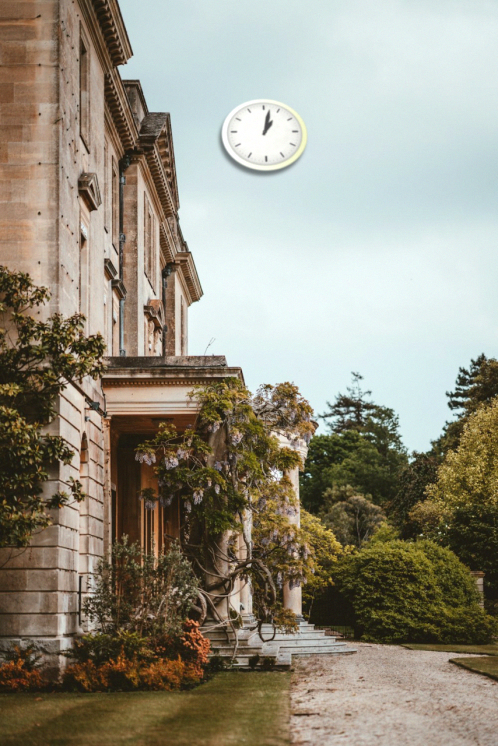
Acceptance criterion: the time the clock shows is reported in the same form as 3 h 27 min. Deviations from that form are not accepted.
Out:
1 h 02 min
